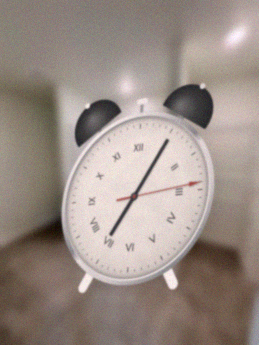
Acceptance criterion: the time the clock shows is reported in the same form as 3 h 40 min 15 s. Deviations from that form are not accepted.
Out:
7 h 05 min 14 s
